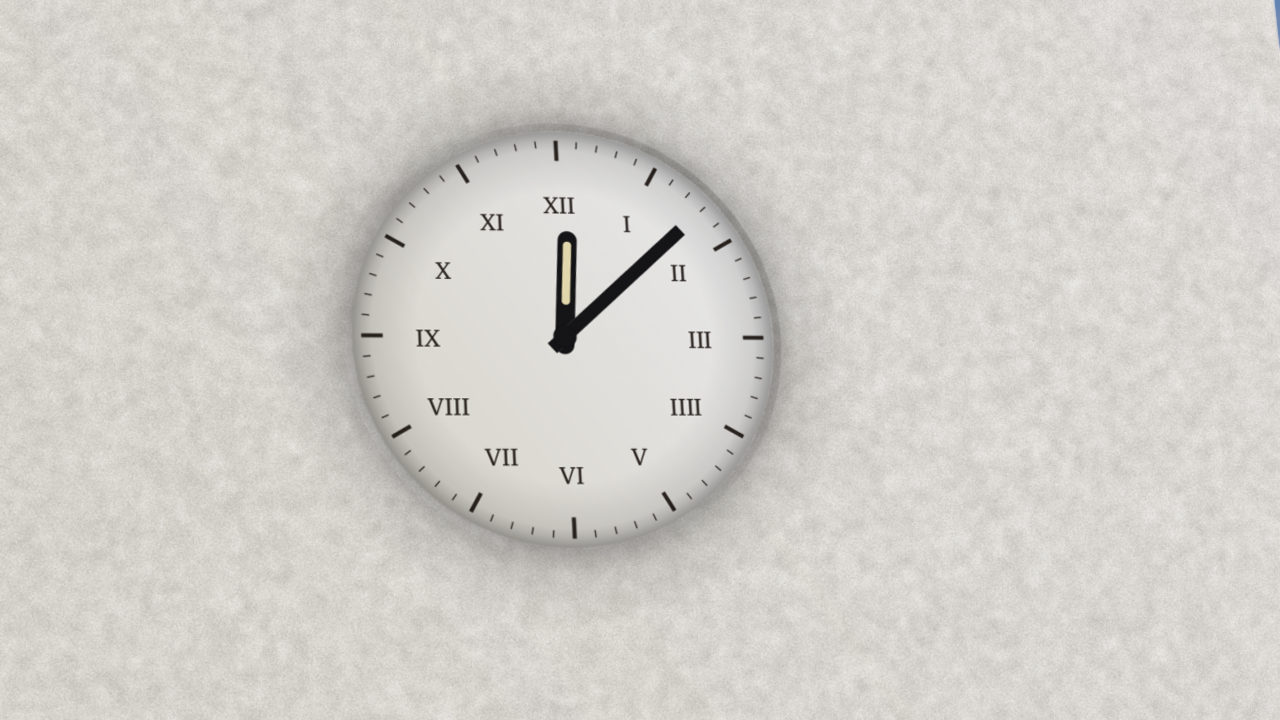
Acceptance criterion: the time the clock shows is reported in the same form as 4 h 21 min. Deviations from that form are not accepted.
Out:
12 h 08 min
